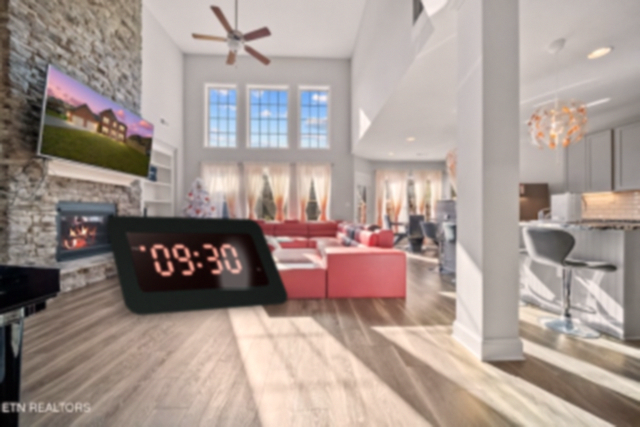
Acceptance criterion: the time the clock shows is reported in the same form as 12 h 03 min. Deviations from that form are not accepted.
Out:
9 h 30 min
